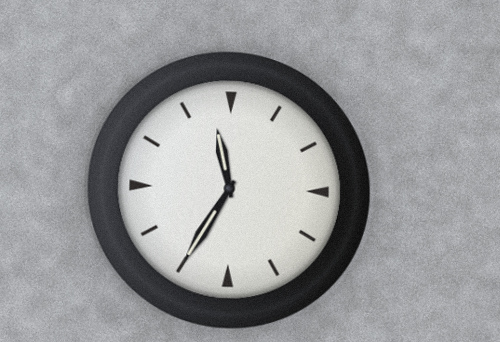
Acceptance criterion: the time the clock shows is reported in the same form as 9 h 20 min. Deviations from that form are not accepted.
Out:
11 h 35 min
